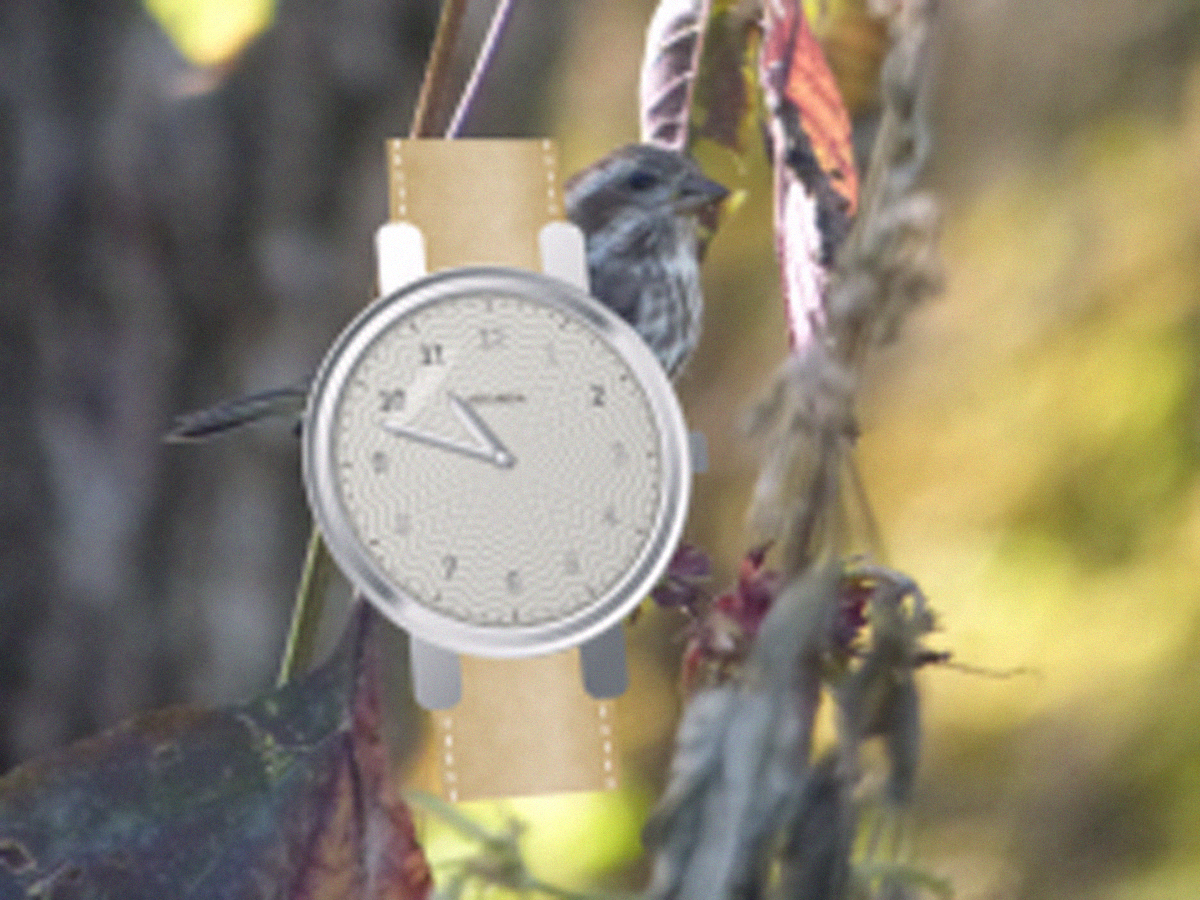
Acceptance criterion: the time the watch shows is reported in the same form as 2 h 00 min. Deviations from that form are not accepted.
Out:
10 h 48 min
